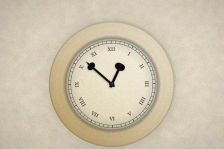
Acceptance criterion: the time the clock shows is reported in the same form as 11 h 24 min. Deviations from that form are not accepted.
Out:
12 h 52 min
